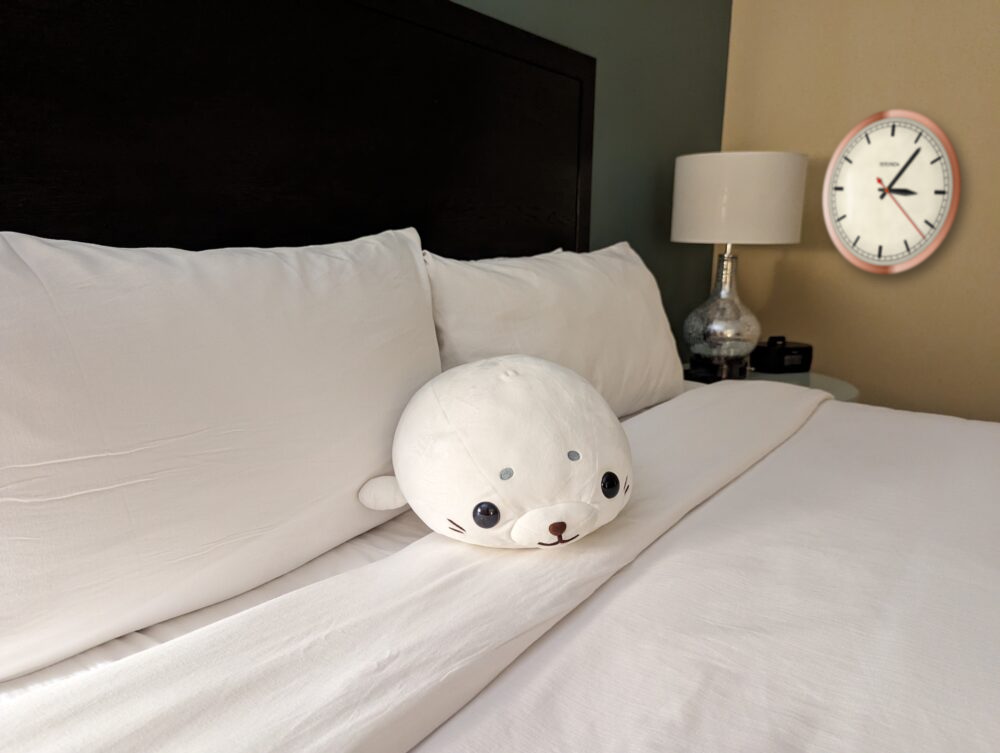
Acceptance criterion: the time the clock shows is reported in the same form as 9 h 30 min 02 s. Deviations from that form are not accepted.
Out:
3 h 06 min 22 s
